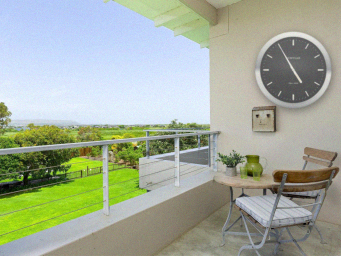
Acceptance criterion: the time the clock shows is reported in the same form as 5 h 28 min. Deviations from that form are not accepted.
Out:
4 h 55 min
